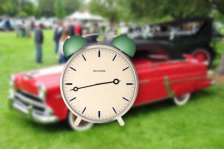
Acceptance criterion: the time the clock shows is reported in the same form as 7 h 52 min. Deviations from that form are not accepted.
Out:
2 h 43 min
